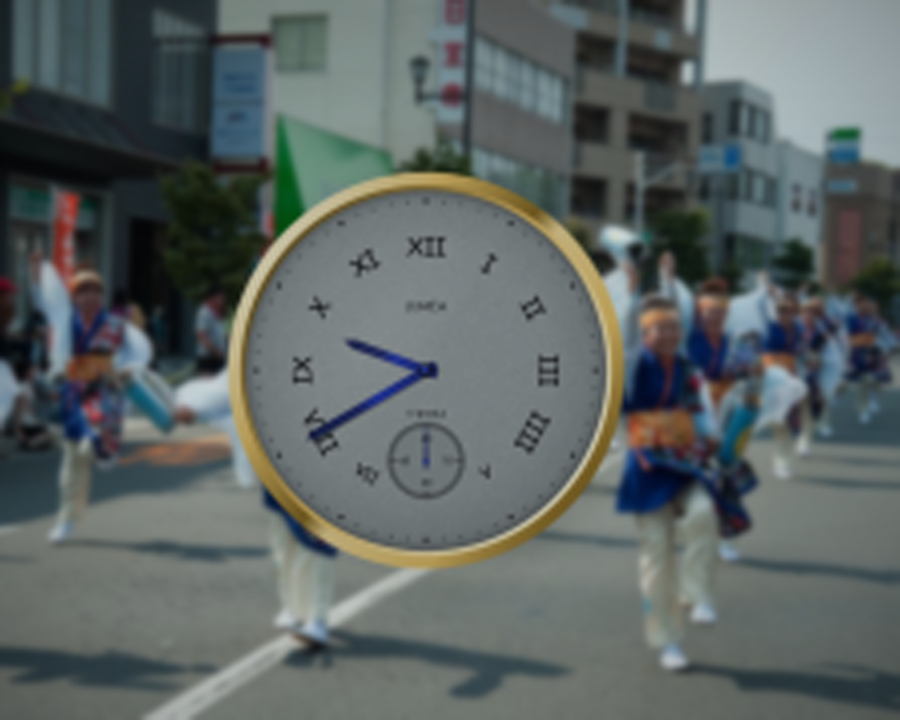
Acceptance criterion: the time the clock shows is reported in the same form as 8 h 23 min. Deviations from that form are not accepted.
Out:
9 h 40 min
